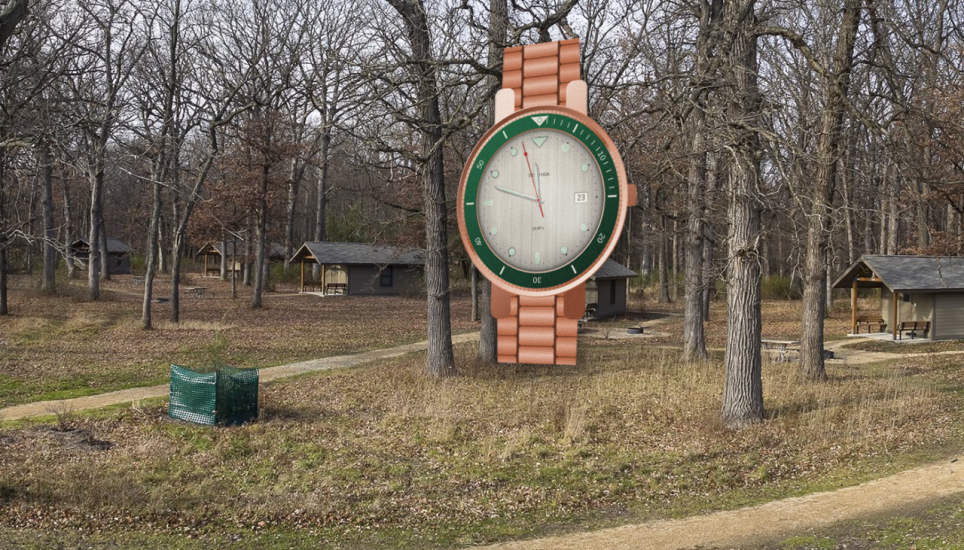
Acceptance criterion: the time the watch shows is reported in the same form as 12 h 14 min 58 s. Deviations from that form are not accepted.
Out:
11 h 47 min 57 s
